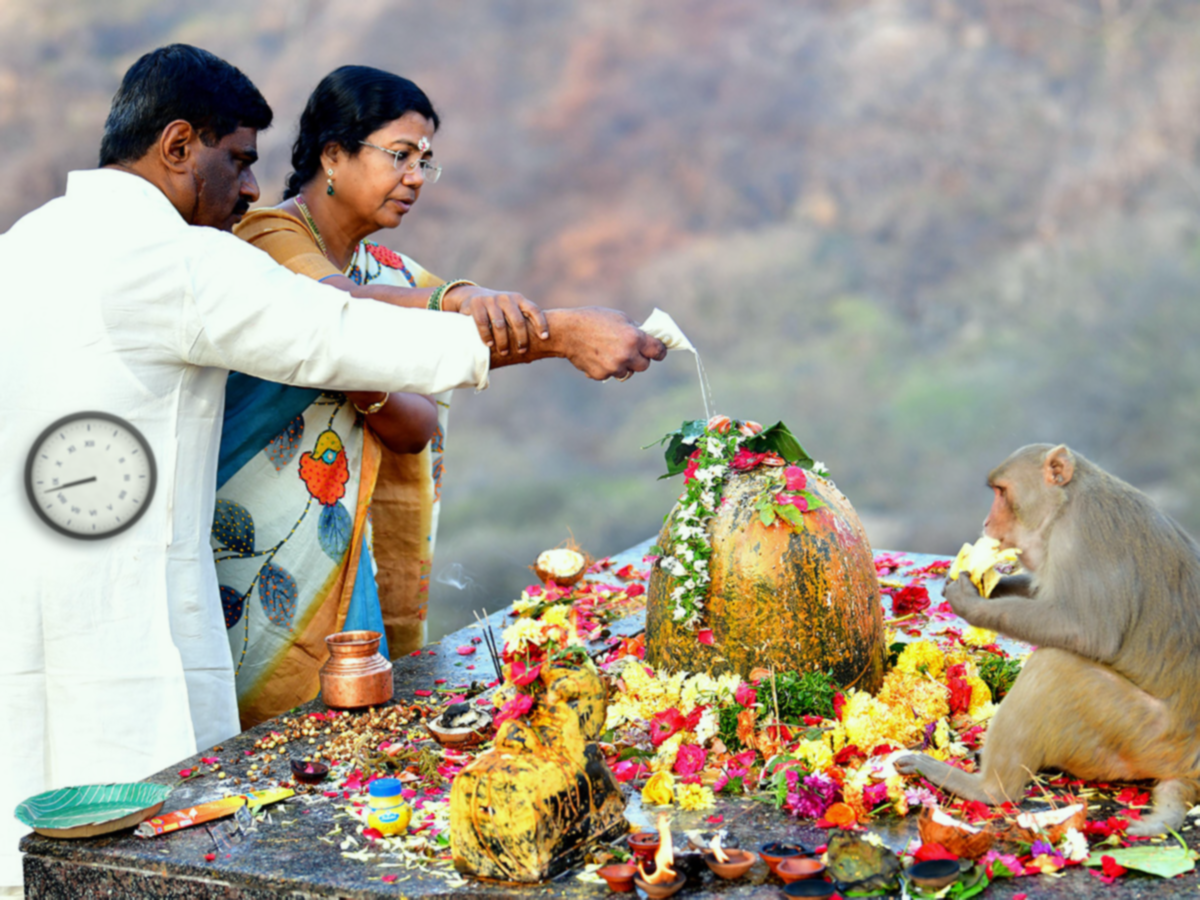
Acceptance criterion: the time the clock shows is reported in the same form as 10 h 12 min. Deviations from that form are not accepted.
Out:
8 h 43 min
